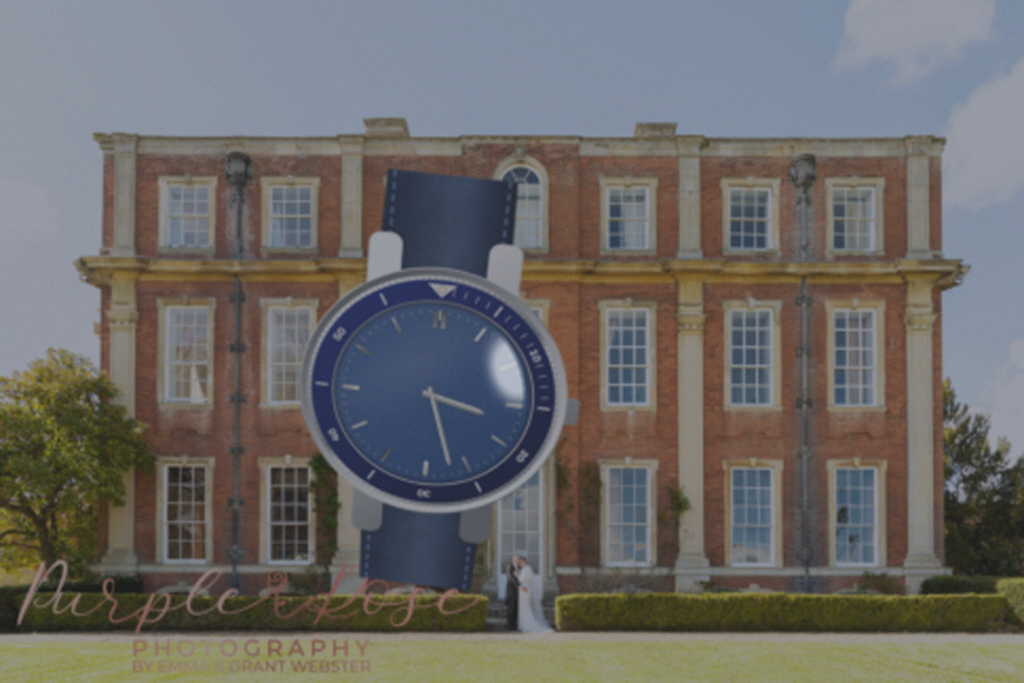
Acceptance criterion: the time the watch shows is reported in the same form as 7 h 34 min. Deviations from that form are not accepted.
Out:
3 h 27 min
